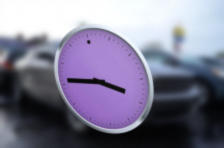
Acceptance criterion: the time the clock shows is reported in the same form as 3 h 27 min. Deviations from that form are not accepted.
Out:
3 h 46 min
